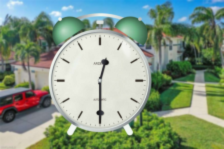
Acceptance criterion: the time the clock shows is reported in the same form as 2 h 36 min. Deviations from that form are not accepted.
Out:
12 h 30 min
